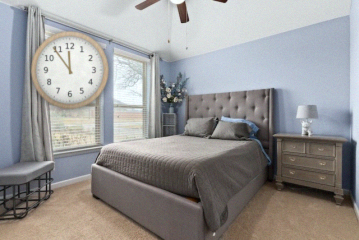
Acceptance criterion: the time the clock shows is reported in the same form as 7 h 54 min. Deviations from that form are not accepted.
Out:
11 h 54 min
